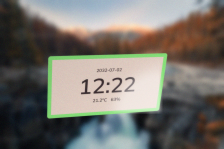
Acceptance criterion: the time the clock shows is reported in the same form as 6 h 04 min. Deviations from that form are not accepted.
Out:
12 h 22 min
